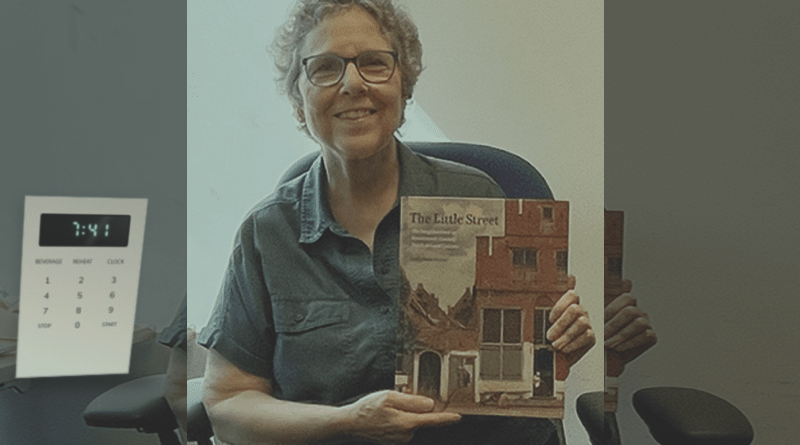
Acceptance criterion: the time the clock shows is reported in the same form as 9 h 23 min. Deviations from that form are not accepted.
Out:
7 h 41 min
